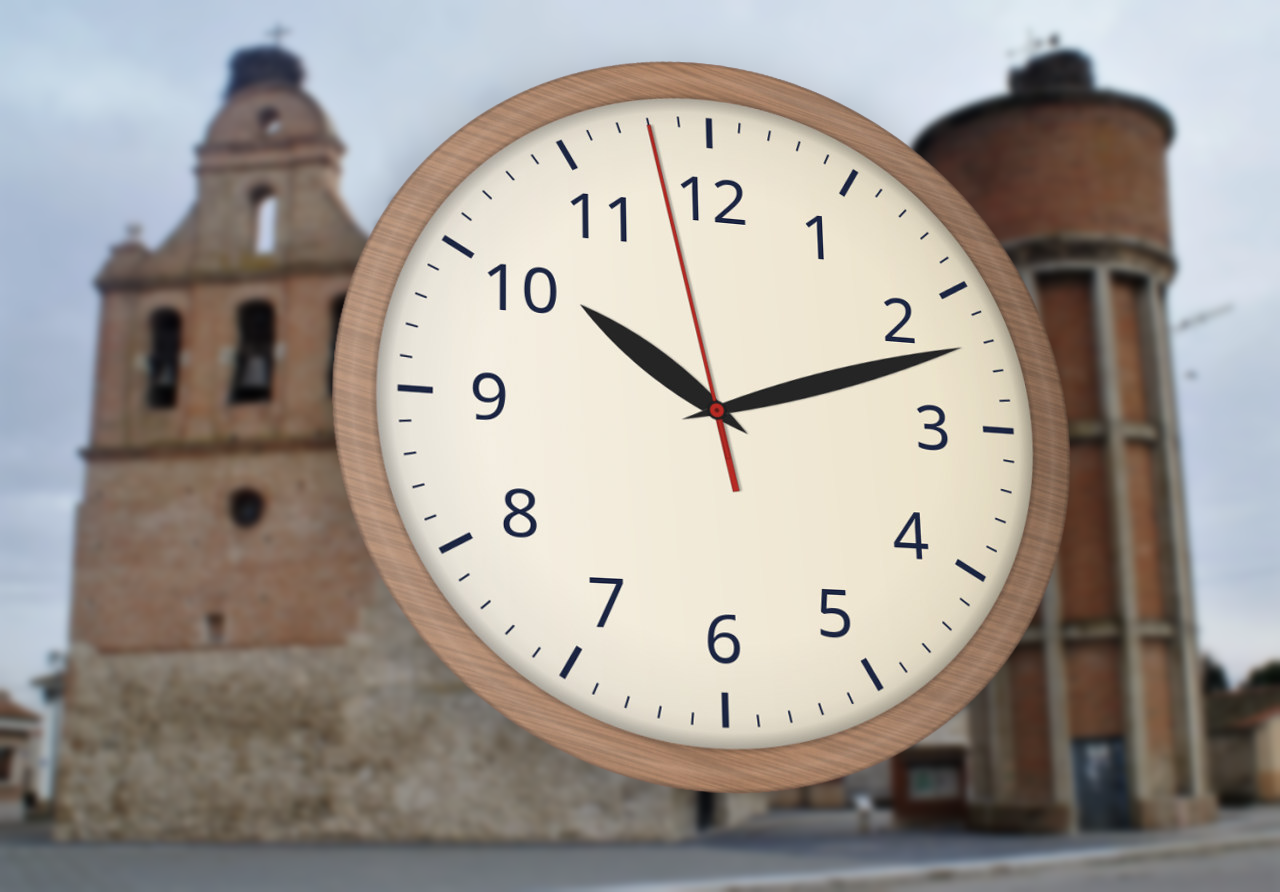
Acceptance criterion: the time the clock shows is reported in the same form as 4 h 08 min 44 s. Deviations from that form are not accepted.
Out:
10 h 11 min 58 s
